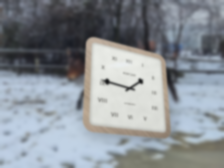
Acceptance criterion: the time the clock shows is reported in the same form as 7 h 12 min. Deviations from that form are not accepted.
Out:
1 h 46 min
